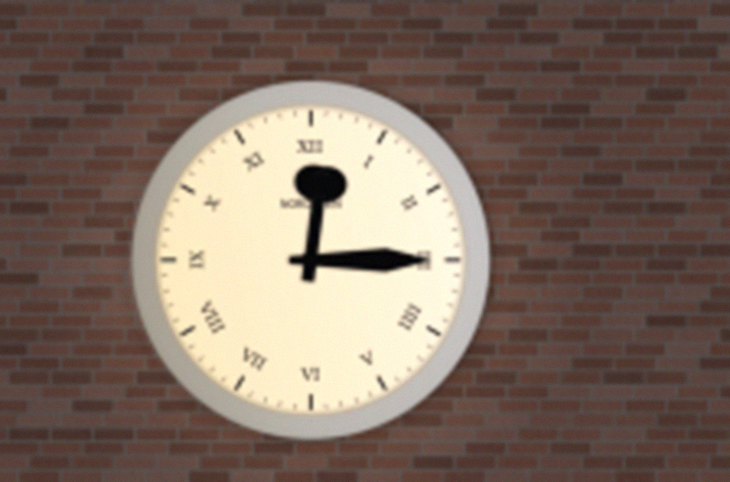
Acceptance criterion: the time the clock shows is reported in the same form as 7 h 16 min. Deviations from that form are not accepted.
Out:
12 h 15 min
